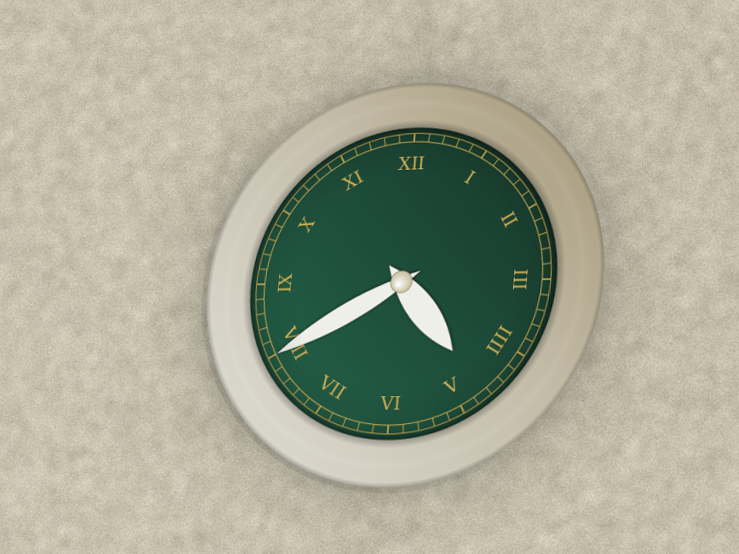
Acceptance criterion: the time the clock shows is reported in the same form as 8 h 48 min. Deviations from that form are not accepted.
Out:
4 h 40 min
